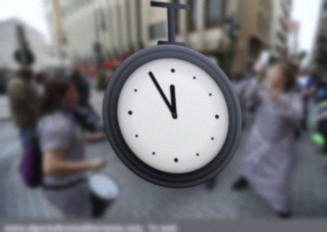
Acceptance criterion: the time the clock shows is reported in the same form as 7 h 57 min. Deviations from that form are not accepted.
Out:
11 h 55 min
